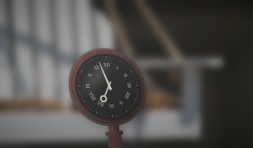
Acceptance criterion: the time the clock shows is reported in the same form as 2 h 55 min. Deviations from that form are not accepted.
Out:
6 h 57 min
